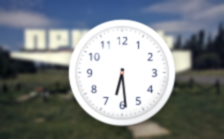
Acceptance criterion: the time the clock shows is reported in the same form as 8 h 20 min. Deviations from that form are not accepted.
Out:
6 h 29 min
